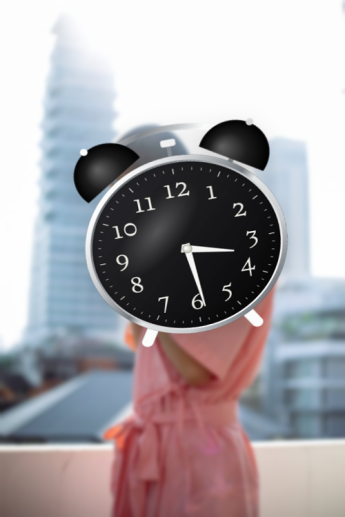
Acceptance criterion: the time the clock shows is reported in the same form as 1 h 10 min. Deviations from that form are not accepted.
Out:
3 h 29 min
